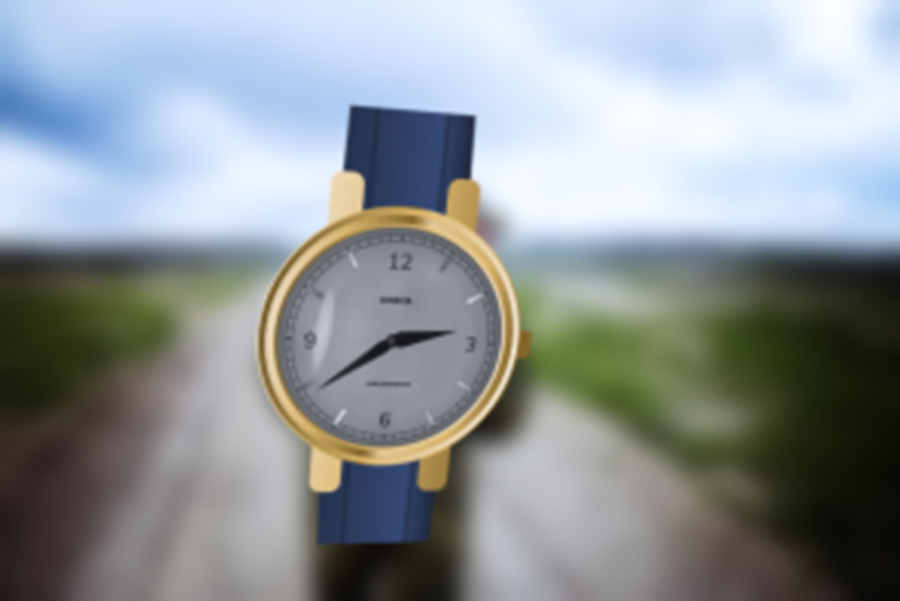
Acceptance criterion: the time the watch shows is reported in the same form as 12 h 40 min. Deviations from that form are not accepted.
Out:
2 h 39 min
